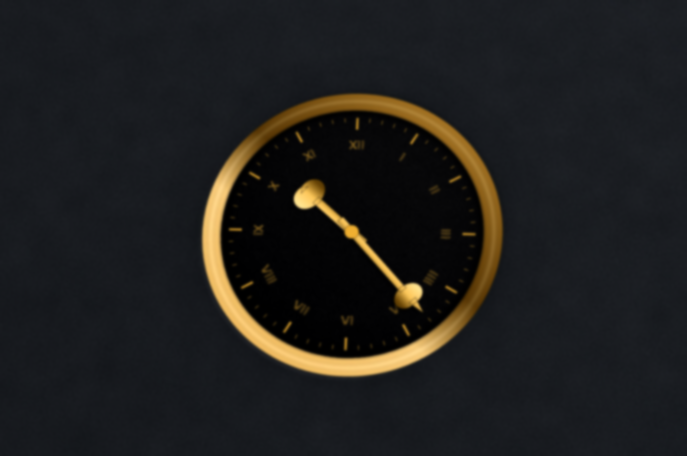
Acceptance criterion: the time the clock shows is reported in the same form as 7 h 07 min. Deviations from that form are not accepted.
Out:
10 h 23 min
